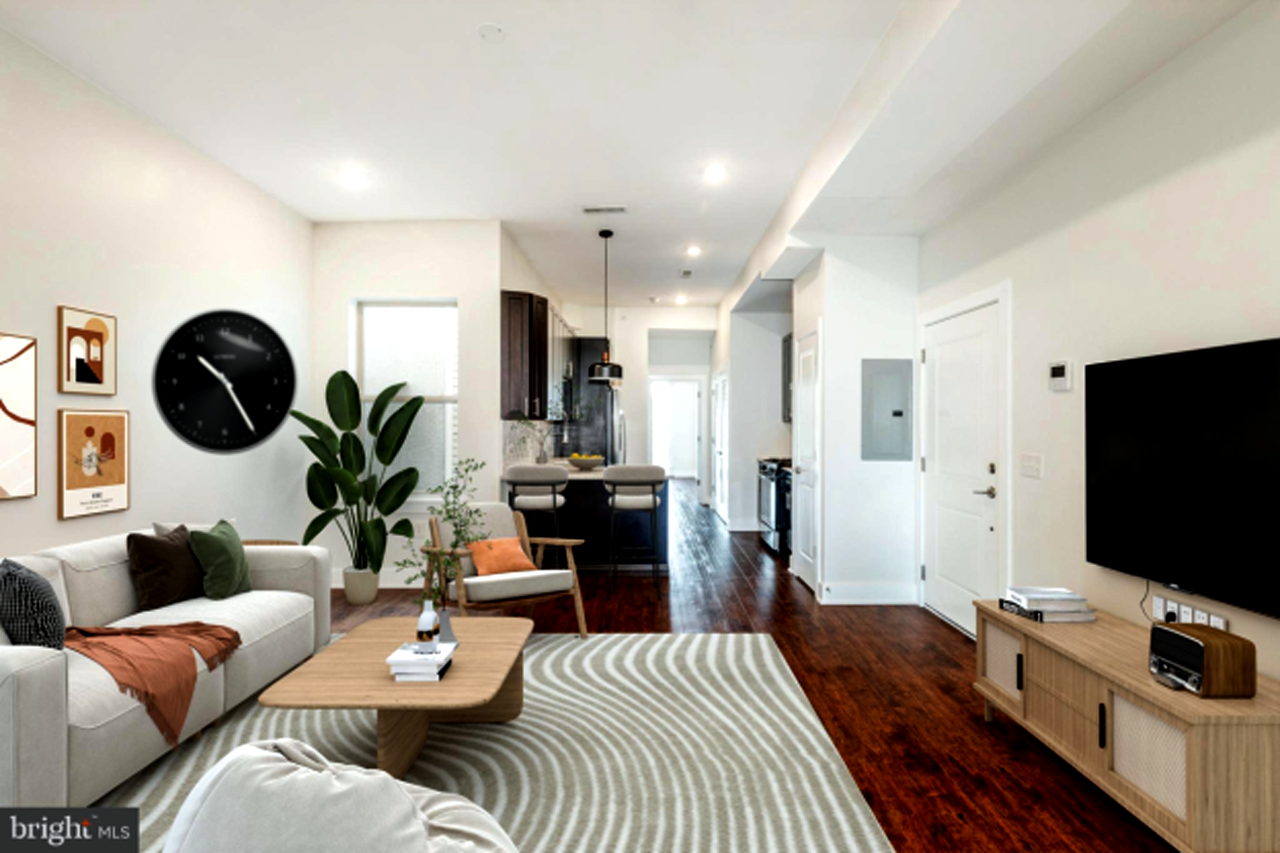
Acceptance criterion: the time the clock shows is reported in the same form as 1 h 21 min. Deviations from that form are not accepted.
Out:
10 h 25 min
